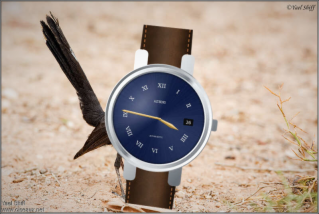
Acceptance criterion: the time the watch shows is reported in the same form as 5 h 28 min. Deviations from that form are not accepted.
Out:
3 h 46 min
